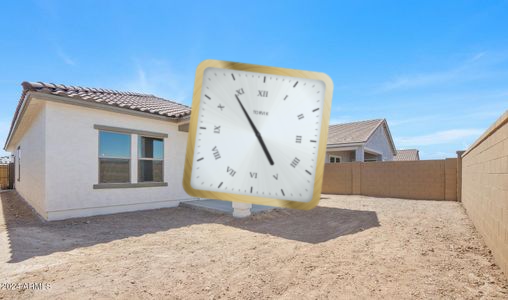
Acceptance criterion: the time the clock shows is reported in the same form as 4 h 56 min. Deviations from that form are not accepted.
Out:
4 h 54 min
